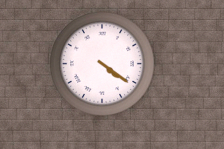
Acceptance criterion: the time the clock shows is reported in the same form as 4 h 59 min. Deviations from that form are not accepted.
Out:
4 h 21 min
